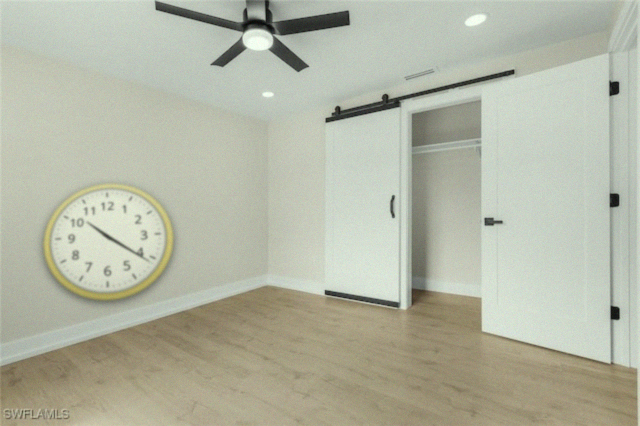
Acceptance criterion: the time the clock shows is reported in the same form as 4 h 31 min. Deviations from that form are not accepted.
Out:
10 h 21 min
